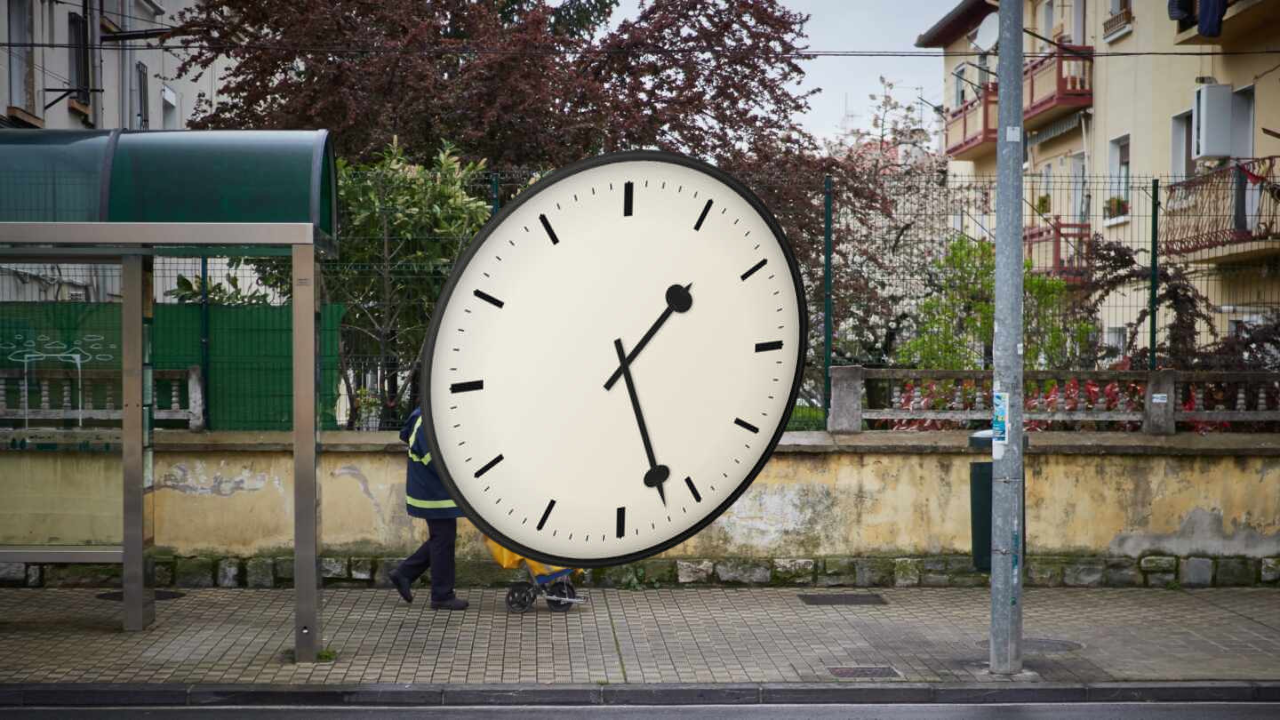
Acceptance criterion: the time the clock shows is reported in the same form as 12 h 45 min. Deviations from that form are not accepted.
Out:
1 h 27 min
